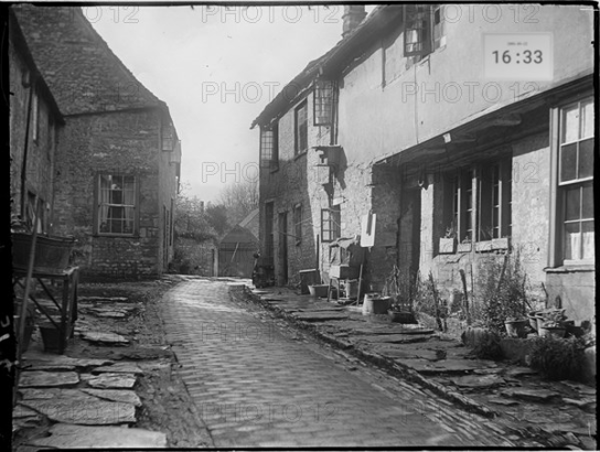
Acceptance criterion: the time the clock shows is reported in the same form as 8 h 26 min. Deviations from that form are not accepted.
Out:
16 h 33 min
